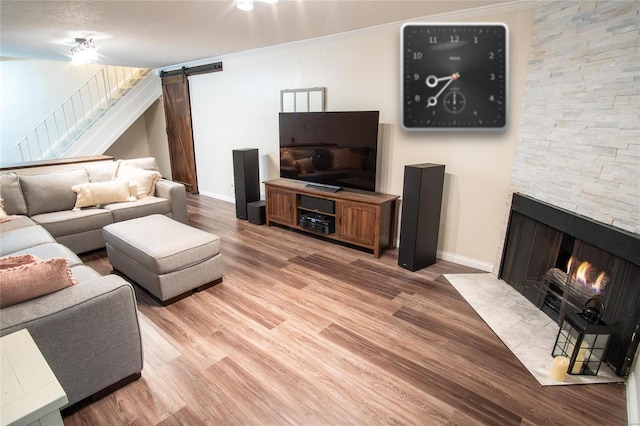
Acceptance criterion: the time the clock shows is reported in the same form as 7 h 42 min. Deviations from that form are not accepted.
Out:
8 h 37 min
